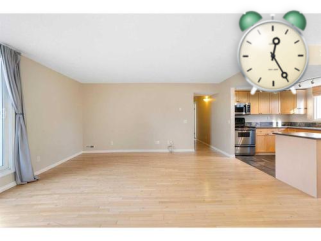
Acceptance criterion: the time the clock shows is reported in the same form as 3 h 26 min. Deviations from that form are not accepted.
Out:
12 h 25 min
